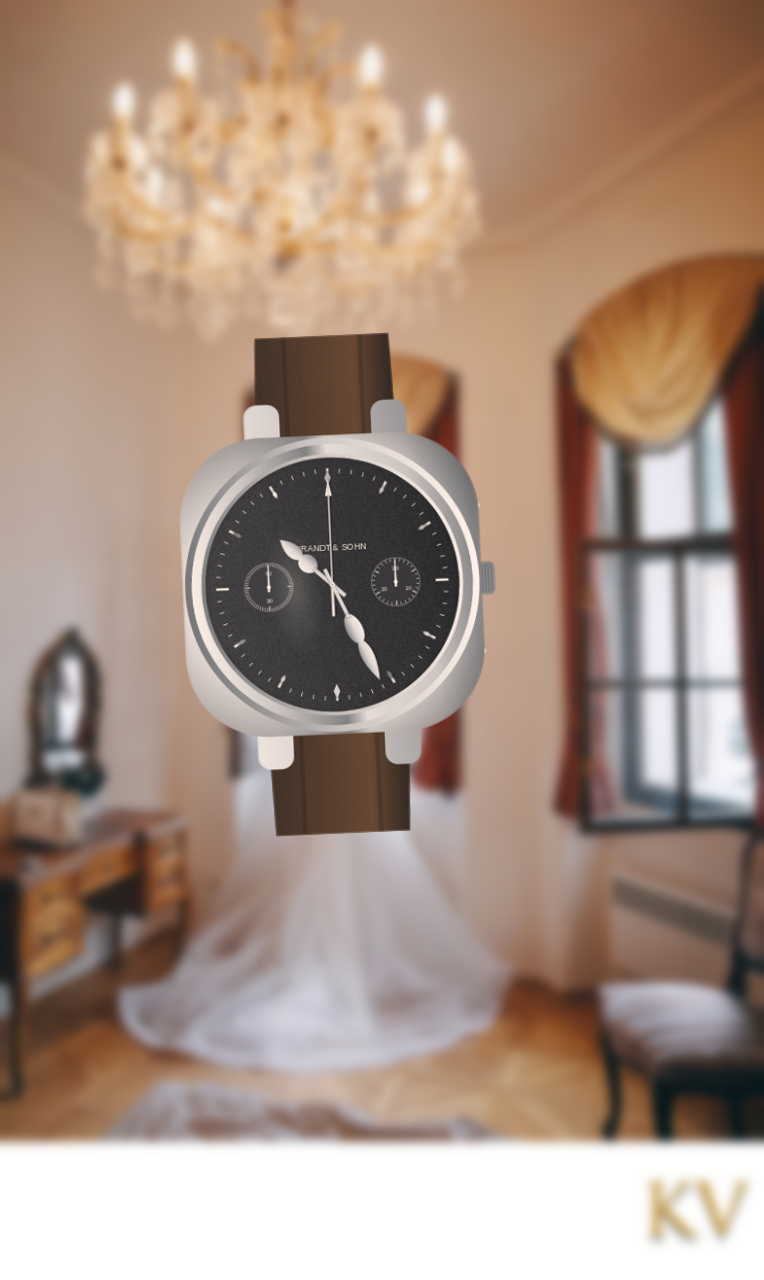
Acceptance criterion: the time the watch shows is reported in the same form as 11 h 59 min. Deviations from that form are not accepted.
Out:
10 h 26 min
